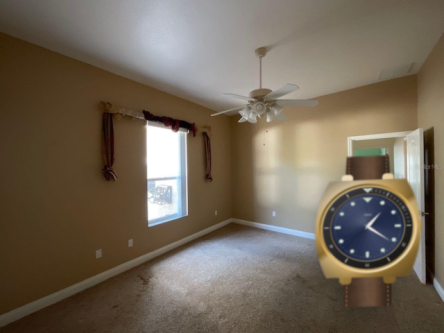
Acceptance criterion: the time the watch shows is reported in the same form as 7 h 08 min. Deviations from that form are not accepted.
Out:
1 h 21 min
